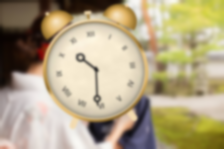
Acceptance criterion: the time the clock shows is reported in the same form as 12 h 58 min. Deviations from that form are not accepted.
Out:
10 h 31 min
